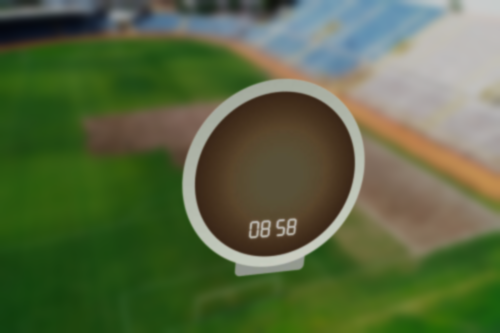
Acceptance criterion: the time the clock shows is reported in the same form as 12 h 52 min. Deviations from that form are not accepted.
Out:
8 h 58 min
